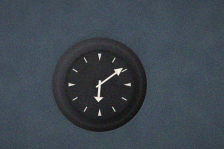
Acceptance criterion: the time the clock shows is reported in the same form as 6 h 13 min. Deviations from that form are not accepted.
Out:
6 h 09 min
